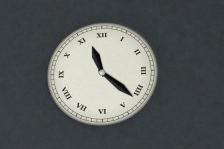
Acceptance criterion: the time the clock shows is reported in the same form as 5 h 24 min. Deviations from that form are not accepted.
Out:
11 h 22 min
